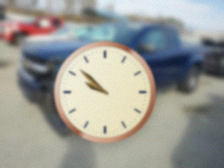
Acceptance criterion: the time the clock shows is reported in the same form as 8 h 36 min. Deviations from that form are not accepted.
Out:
9 h 52 min
